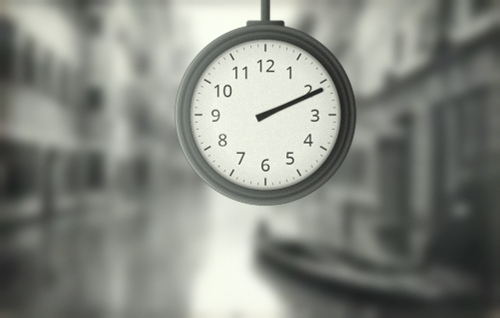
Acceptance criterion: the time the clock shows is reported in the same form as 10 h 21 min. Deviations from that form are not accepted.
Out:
2 h 11 min
